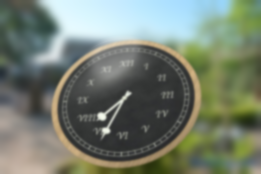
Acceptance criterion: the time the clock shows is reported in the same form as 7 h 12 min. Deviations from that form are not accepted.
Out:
7 h 34 min
